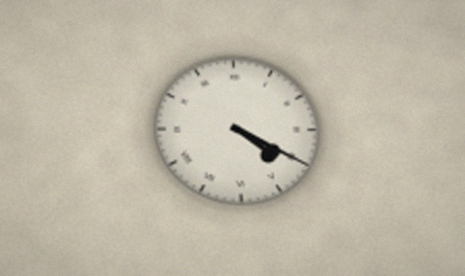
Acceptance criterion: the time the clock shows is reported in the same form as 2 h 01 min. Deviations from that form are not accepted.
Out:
4 h 20 min
